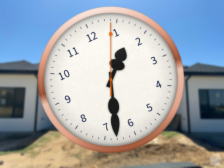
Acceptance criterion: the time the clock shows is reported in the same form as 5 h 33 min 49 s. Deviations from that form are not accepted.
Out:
1 h 33 min 04 s
